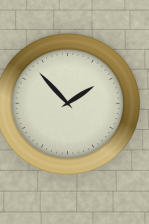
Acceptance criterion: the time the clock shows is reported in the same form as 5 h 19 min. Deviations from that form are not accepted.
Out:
1 h 53 min
